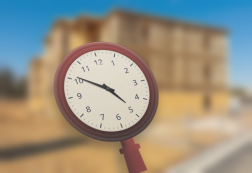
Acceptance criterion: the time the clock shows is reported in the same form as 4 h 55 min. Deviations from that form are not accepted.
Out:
4 h 51 min
